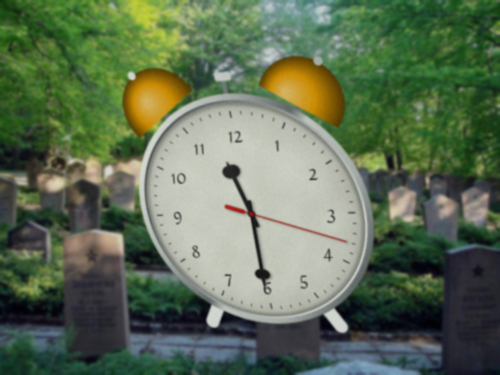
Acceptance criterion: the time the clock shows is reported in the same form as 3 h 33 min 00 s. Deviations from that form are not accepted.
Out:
11 h 30 min 18 s
